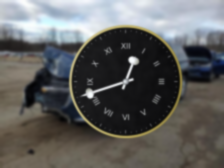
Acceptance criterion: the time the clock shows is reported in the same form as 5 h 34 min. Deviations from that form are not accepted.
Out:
12 h 42 min
